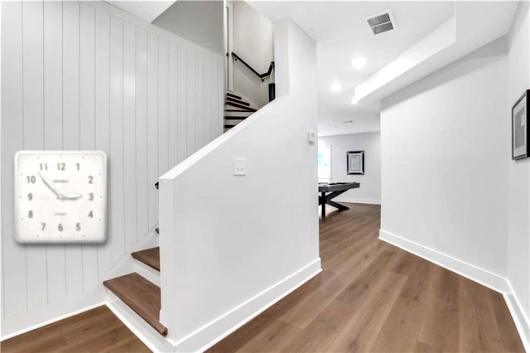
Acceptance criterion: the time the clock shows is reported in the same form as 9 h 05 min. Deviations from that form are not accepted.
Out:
2 h 53 min
